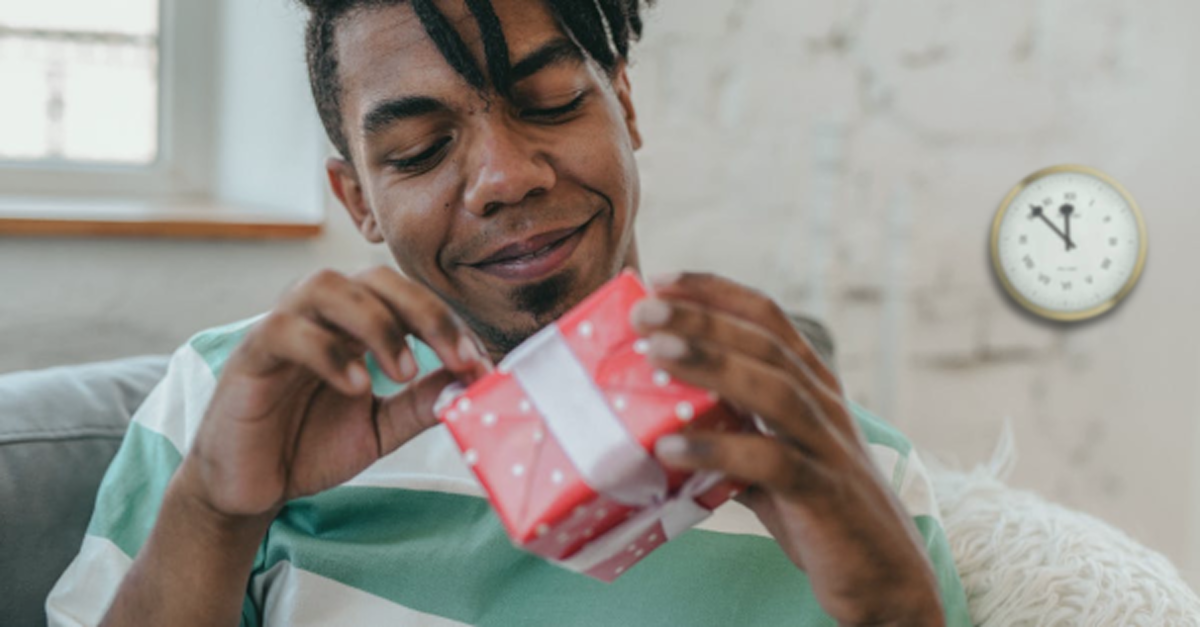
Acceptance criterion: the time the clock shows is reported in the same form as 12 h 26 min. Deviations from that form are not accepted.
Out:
11 h 52 min
